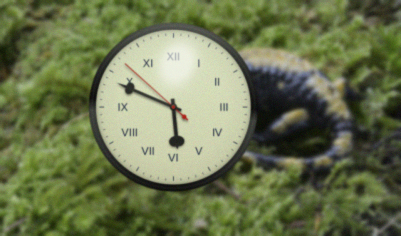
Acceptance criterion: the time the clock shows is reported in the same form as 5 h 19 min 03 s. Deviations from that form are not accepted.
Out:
5 h 48 min 52 s
